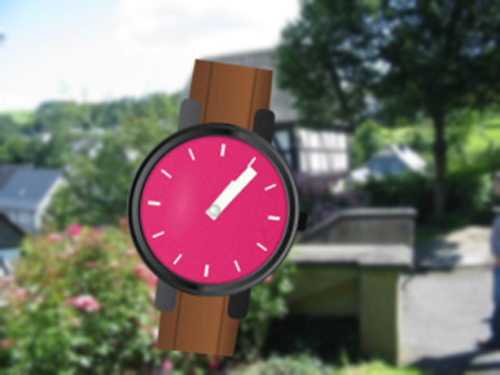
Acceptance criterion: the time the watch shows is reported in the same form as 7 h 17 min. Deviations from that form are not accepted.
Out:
1 h 06 min
